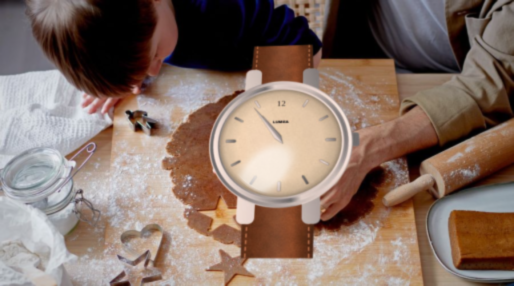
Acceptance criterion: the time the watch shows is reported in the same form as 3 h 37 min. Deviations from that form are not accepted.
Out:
10 h 54 min
